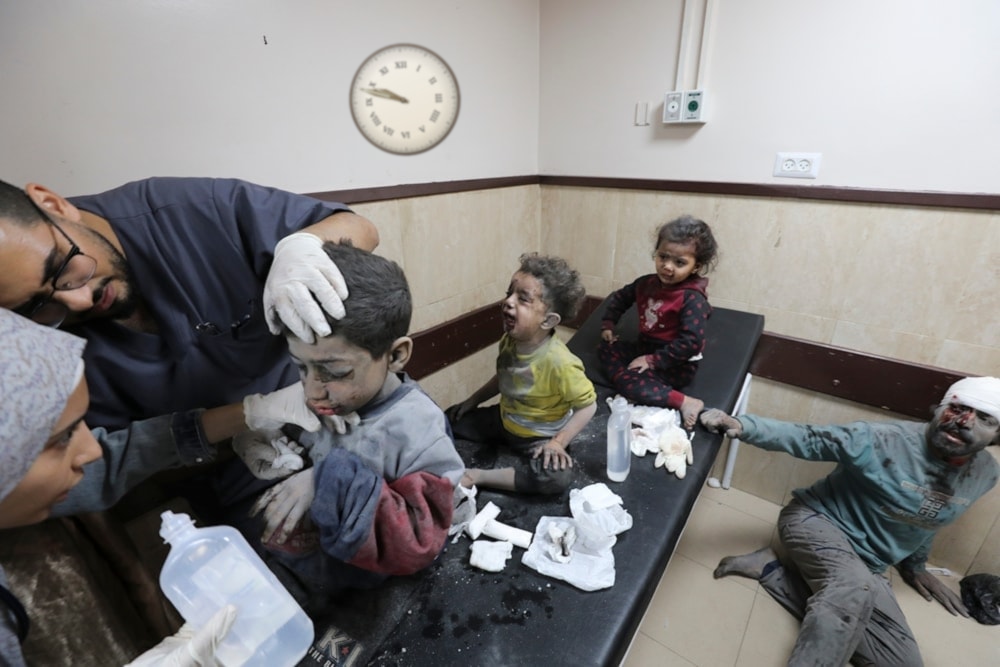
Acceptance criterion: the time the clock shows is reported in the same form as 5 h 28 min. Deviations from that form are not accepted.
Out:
9 h 48 min
